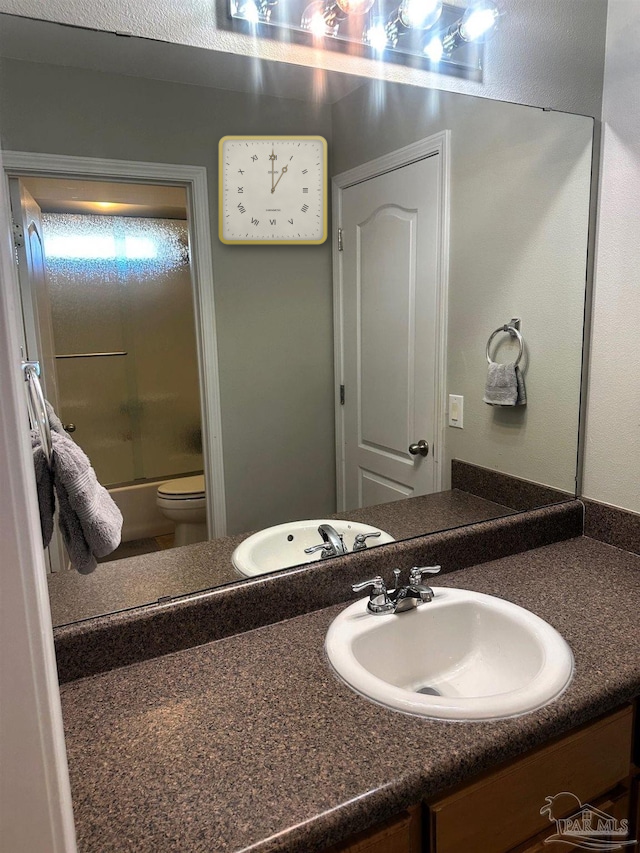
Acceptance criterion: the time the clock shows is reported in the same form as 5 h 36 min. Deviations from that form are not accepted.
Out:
1 h 00 min
